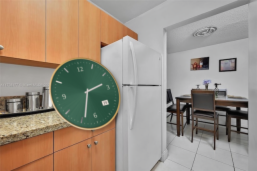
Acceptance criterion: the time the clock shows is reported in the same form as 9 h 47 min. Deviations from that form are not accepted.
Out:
2 h 34 min
